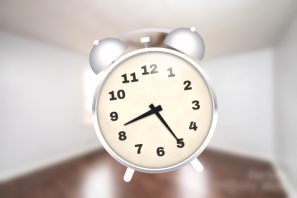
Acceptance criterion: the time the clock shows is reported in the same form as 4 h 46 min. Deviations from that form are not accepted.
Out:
8 h 25 min
